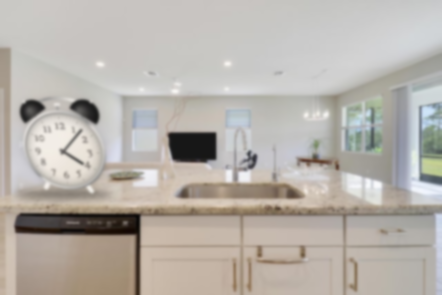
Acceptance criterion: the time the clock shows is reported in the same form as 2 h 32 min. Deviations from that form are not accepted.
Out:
4 h 07 min
